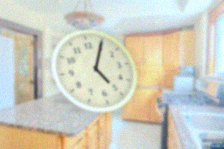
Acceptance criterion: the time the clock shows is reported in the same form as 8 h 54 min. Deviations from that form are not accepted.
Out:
5 h 05 min
